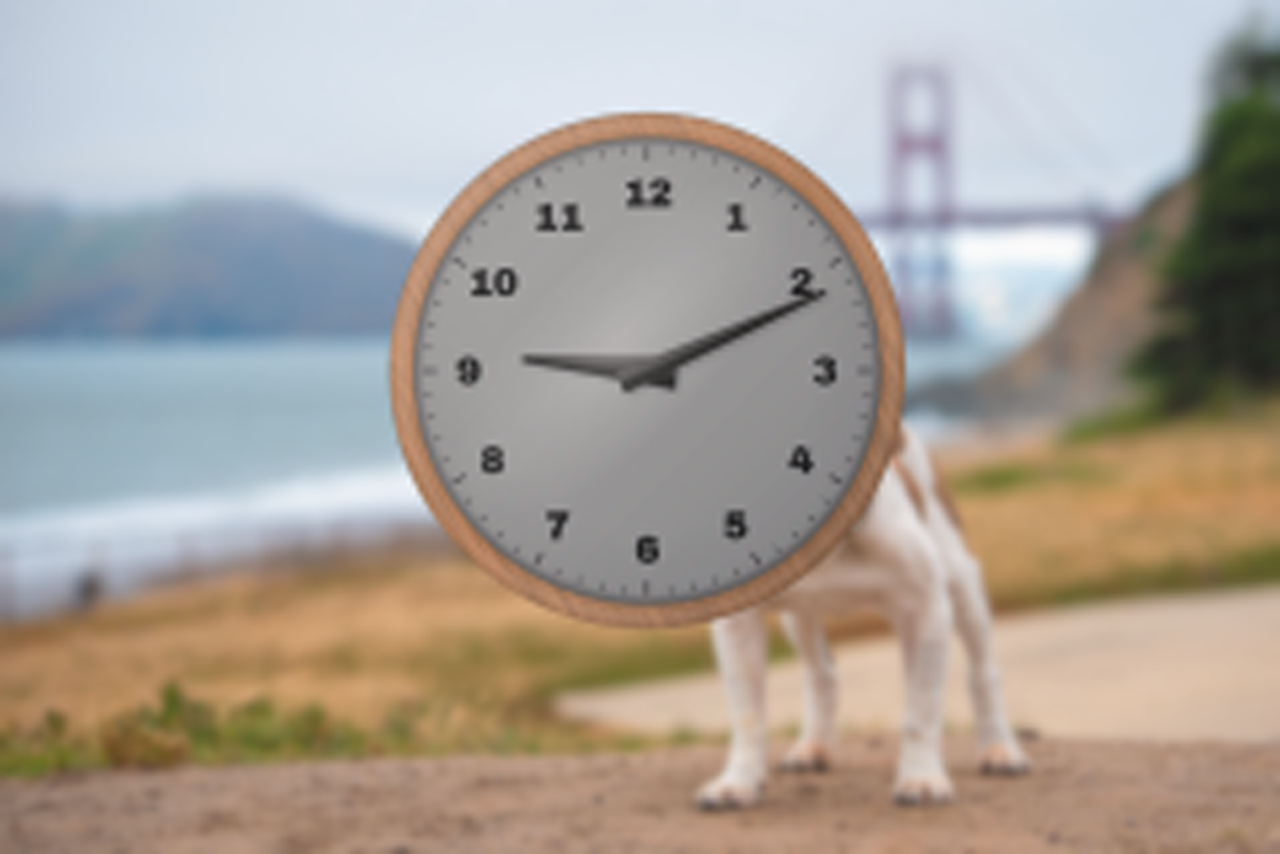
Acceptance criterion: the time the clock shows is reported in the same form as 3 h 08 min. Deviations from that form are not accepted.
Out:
9 h 11 min
